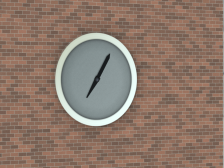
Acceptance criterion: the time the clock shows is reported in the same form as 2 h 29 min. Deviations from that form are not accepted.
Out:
7 h 05 min
